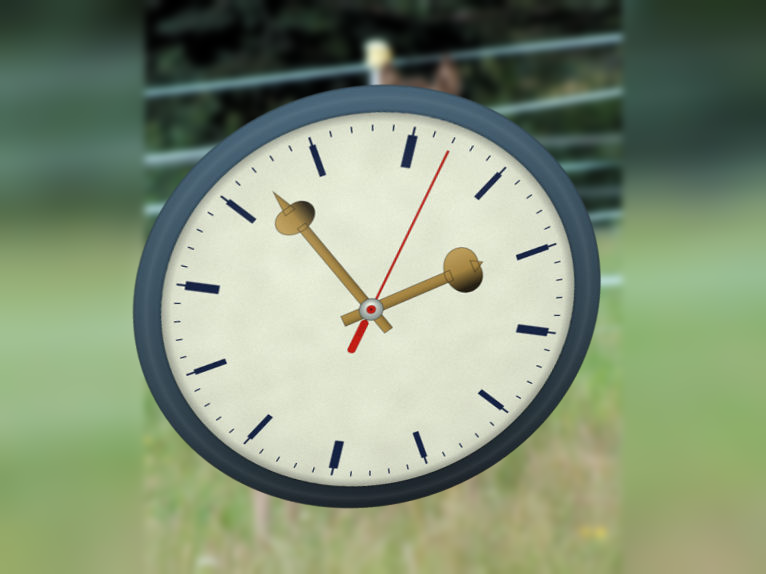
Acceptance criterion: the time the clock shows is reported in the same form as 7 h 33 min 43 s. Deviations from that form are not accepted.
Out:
1 h 52 min 02 s
